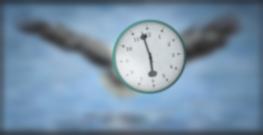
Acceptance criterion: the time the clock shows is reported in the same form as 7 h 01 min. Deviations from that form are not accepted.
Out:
5 h 58 min
